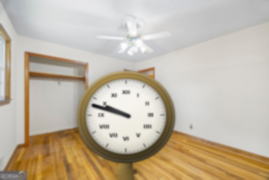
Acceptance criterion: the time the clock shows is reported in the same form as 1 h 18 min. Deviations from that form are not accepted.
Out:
9 h 48 min
